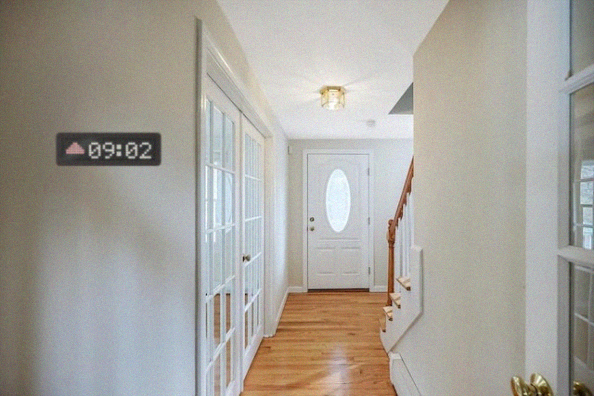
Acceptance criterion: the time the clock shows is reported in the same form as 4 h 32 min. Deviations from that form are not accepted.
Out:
9 h 02 min
